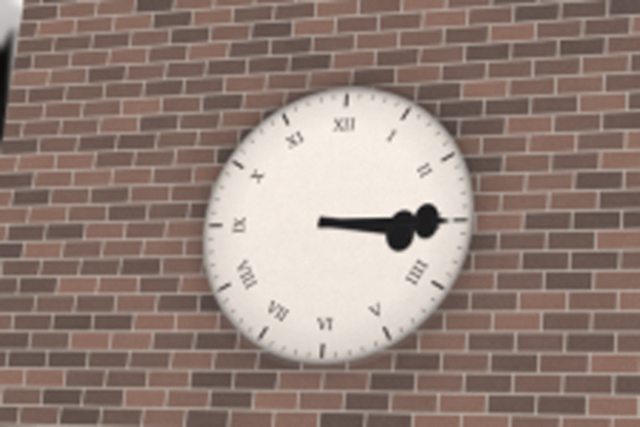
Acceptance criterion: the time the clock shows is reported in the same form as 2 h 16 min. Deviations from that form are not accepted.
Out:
3 h 15 min
